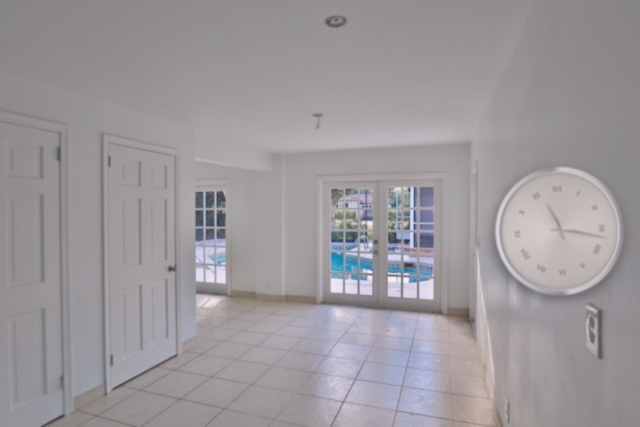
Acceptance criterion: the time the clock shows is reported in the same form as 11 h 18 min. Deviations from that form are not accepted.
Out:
11 h 17 min
